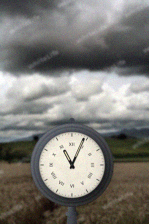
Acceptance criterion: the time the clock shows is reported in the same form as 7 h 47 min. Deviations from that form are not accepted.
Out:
11 h 04 min
